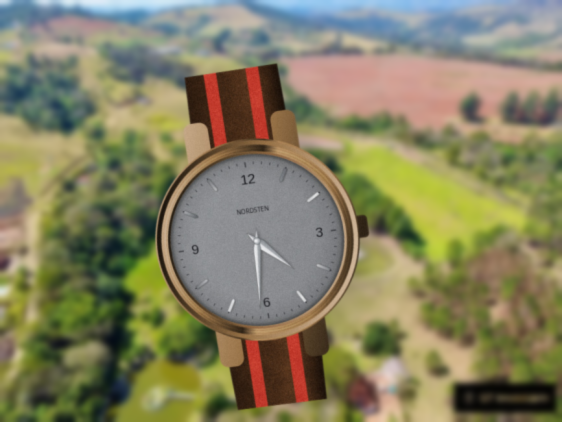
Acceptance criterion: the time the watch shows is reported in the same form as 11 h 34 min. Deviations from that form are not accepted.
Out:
4 h 31 min
